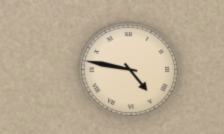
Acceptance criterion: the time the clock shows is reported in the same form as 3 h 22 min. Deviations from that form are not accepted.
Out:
4 h 47 min
